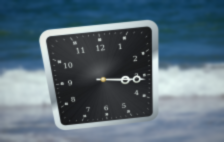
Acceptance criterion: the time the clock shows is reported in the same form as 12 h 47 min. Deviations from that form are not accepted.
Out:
3 h 16 min
